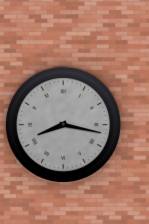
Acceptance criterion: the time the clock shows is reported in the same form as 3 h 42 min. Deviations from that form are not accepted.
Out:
8 h 17 min
